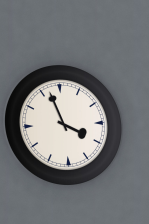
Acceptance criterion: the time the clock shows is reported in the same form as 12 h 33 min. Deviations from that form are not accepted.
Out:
3 h 57 min
